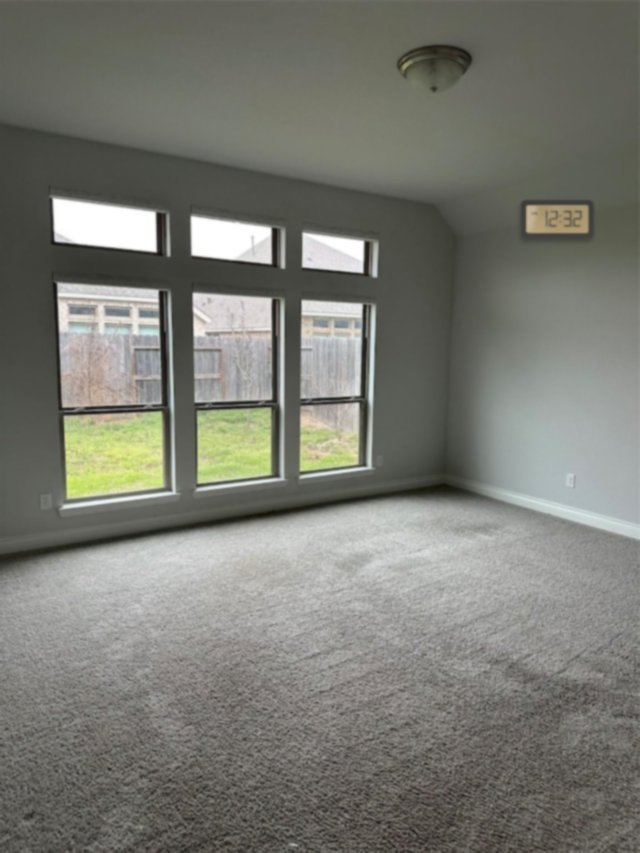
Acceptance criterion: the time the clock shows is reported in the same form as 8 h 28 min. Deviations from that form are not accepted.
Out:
12 h 32 min
